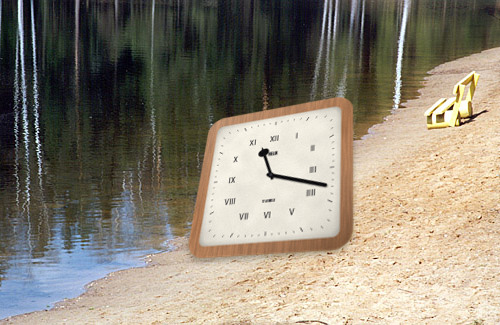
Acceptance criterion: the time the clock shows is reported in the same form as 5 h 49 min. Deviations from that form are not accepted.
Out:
11 h 18 min
